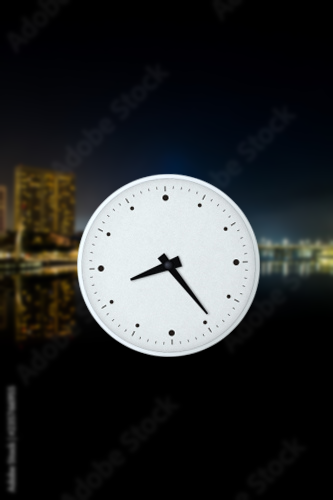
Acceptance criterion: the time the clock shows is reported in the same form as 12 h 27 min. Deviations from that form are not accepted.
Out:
8 h 24 min
